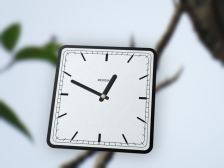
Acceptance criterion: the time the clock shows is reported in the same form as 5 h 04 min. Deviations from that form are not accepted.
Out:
12 h 49 min
